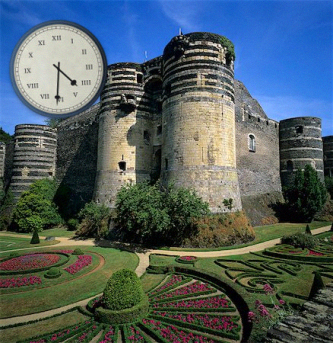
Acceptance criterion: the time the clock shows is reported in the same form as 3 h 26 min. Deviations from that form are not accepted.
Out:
4 h 31 min
